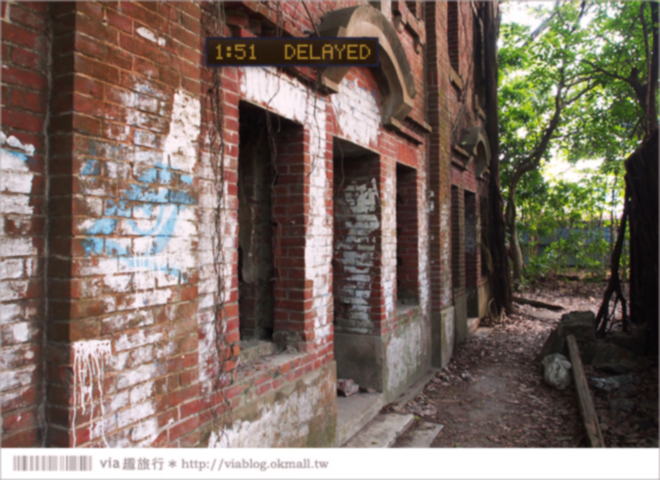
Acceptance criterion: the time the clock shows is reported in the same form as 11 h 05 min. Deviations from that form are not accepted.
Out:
1 h 51 min
